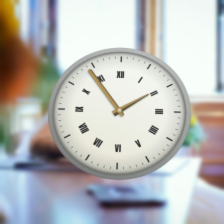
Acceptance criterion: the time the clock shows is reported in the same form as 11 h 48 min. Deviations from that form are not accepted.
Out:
1 h 54 min
